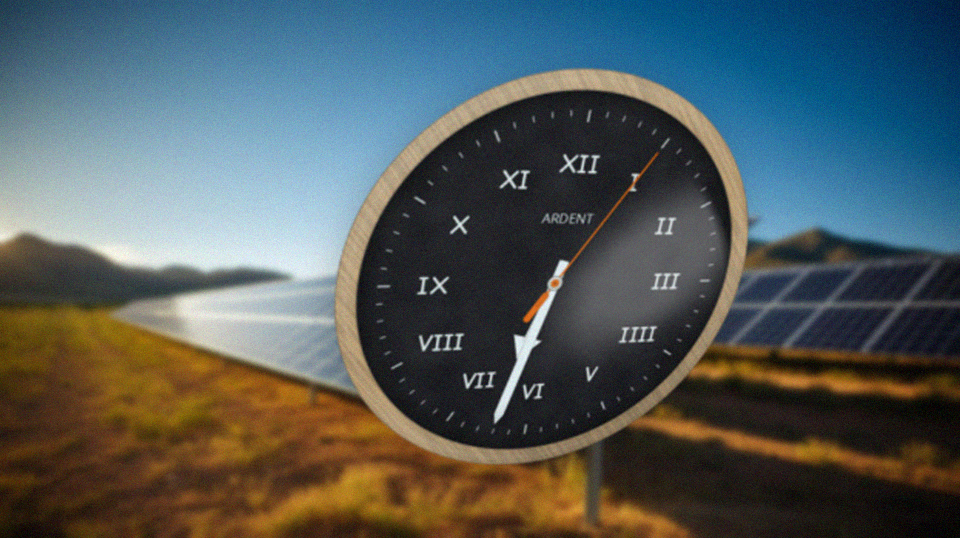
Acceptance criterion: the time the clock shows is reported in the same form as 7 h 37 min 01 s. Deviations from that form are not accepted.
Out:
6 h 32 min 05 s
